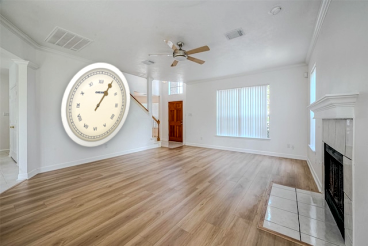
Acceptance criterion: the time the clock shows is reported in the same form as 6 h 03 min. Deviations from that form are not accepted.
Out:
1 h 05 min
